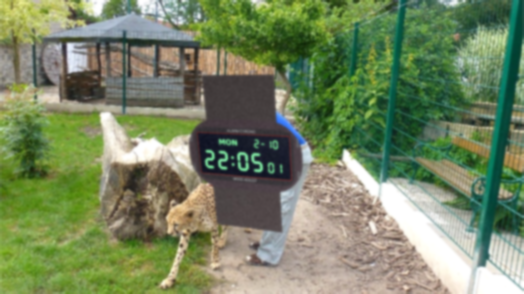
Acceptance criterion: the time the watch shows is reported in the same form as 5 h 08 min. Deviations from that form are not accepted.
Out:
22 h 05 min
